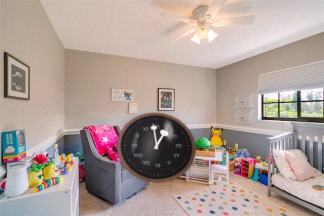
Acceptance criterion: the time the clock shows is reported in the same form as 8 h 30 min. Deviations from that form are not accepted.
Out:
12 h 59 min
